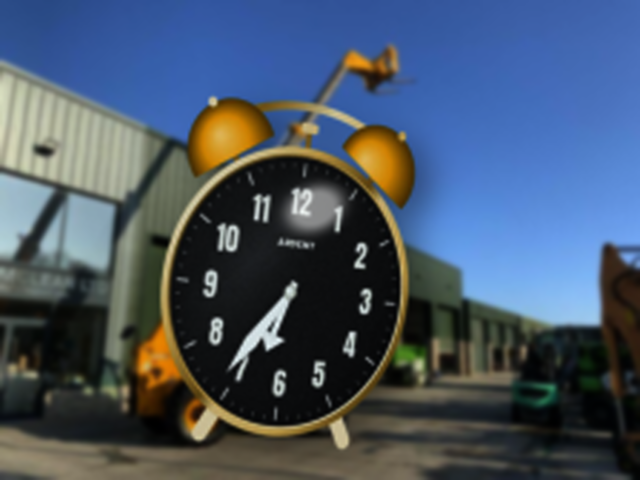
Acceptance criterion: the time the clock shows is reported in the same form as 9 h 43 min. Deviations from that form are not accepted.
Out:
6 h 36 min
